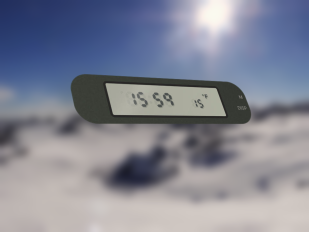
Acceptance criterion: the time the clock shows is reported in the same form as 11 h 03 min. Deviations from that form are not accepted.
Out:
15 h 59 min
